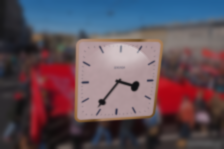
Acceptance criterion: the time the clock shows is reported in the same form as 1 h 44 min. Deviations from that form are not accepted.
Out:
3 h 36 min
